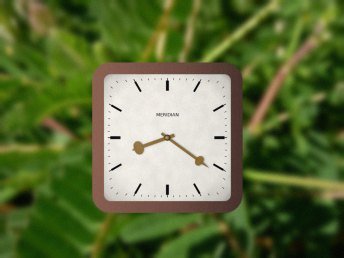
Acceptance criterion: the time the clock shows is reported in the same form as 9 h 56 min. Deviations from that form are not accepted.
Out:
8 h 21 min
